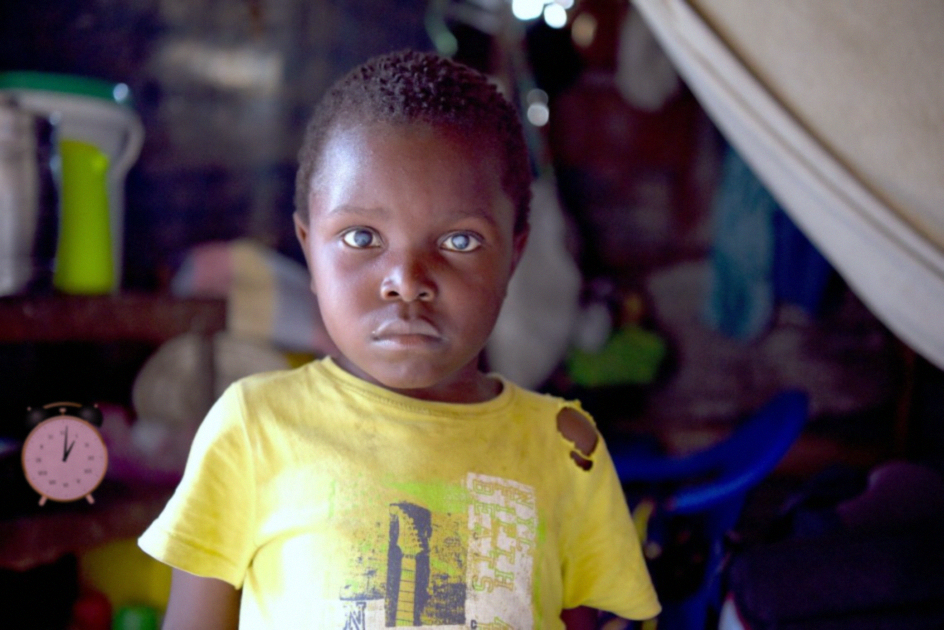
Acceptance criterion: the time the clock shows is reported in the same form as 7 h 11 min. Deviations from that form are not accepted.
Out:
1 h 01 min
